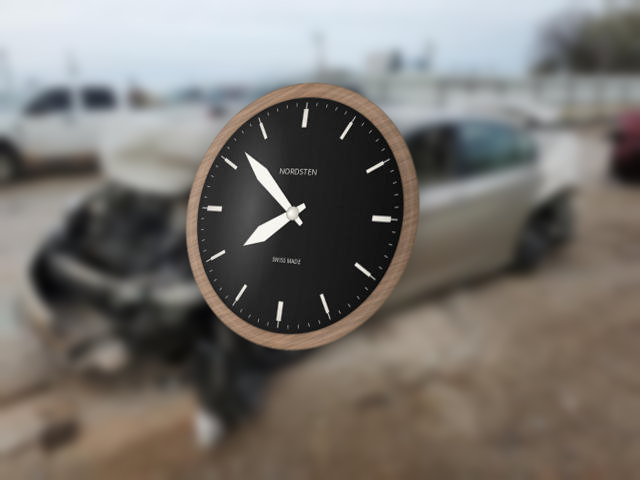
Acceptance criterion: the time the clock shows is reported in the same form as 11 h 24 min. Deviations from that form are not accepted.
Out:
7 h 52 min
